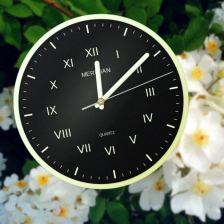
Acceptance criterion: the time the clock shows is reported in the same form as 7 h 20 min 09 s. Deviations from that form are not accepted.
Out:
12 h 09 min 13 s
